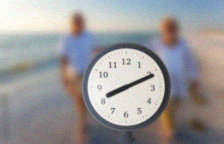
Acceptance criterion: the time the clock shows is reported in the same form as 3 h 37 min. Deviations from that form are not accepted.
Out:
8 h 11 min
